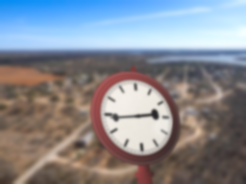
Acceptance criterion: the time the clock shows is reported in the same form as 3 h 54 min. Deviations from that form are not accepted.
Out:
2 h 44 min
